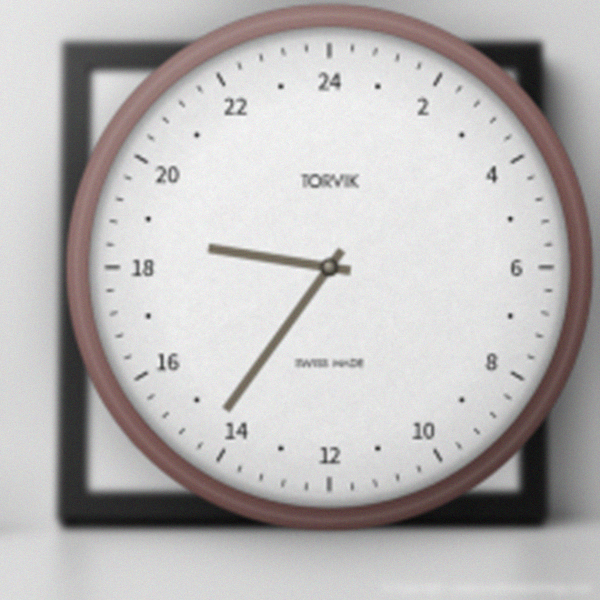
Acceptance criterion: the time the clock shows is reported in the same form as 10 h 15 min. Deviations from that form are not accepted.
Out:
18 h 36 min
